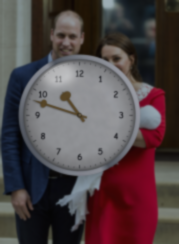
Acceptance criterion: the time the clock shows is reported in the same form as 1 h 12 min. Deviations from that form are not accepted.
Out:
10 h 48 min
